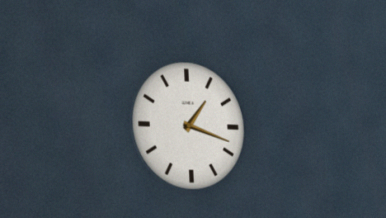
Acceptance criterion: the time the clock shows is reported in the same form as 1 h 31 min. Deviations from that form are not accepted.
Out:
1 h 18 min
